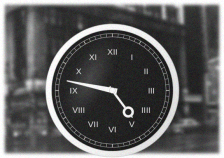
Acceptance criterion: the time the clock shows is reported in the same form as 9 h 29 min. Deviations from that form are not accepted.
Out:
4 h 47 min
